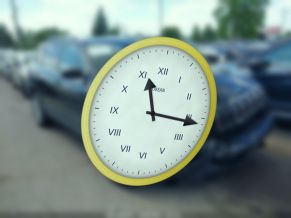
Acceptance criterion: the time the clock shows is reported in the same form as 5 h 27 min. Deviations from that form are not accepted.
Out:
11 h 16 min
